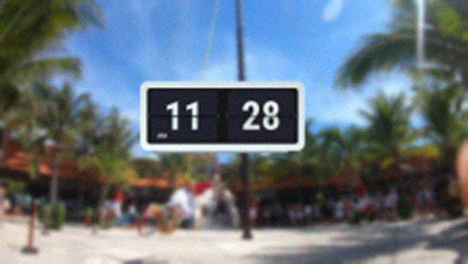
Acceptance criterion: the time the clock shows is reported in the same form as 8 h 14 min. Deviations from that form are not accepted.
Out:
11 h 28 min
